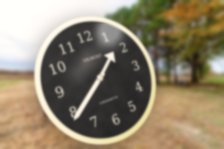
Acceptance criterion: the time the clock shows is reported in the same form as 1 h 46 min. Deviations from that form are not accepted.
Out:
1 h 39 min
